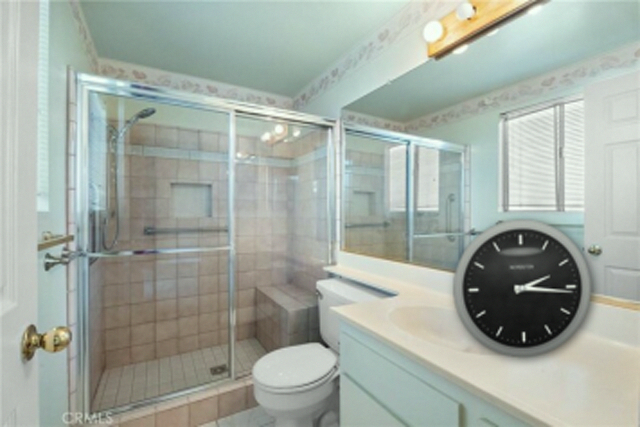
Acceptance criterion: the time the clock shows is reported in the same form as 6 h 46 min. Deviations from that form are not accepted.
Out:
2 h 16 min
